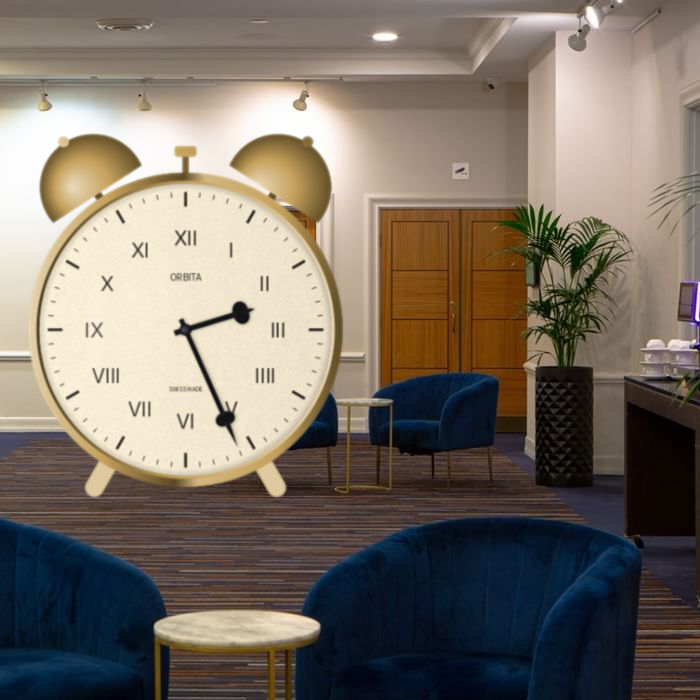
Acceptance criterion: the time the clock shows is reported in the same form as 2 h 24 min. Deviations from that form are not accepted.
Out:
2 h 26 min
